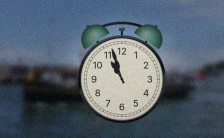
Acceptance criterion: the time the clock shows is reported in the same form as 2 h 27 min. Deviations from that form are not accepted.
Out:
10 h 57 min
